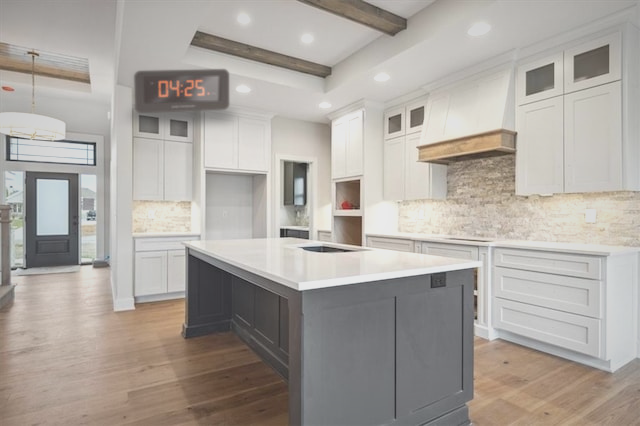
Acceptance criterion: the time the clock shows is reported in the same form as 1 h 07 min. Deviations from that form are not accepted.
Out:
4 h 25 min
